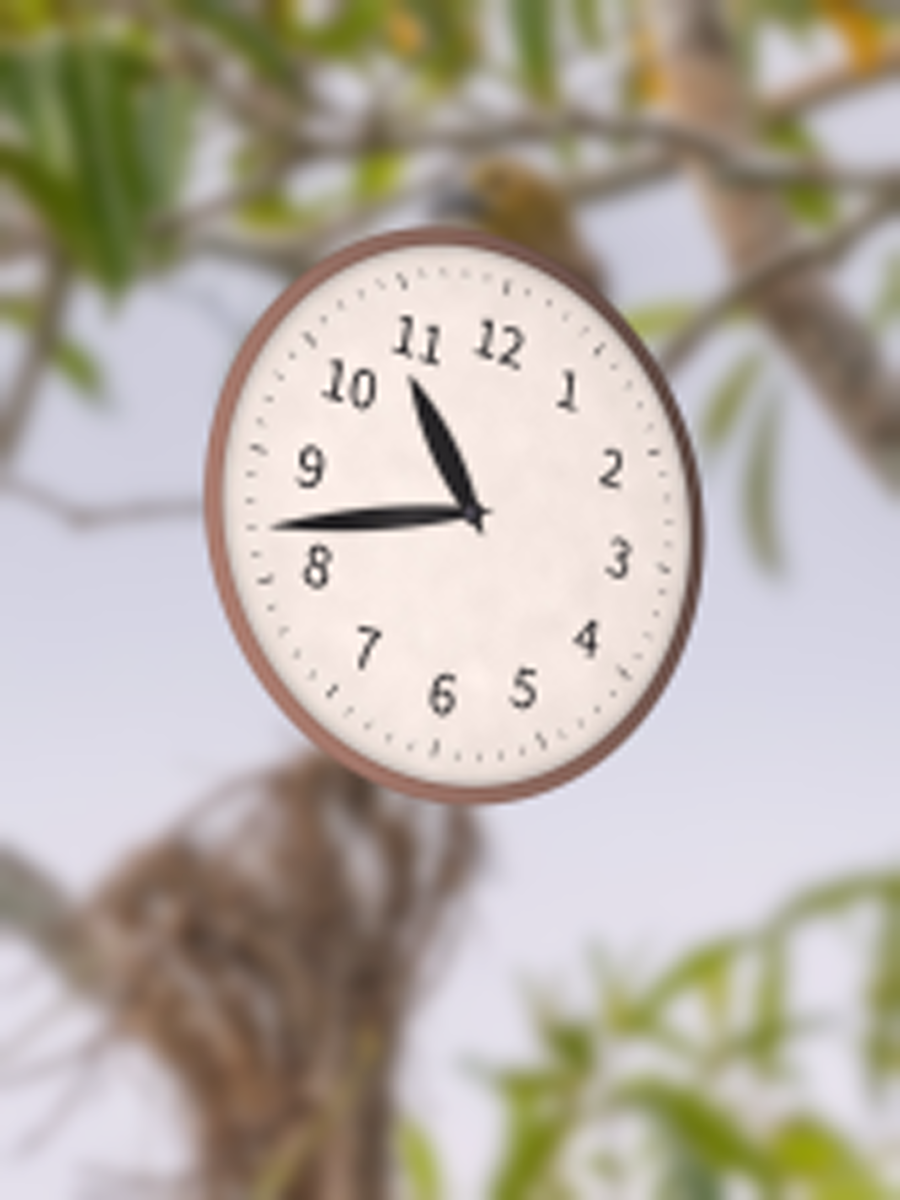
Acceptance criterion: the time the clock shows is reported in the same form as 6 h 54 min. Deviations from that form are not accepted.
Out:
10 h 42 min
